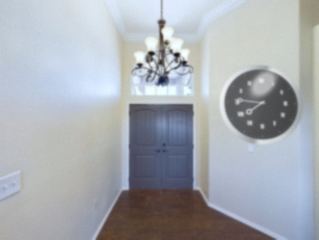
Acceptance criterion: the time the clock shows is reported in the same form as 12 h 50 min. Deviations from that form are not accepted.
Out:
7 h 46 min
